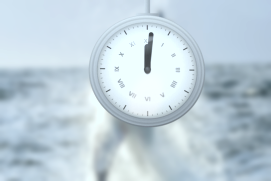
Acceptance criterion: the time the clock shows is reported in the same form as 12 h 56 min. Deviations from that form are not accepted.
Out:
12 h 01 min
